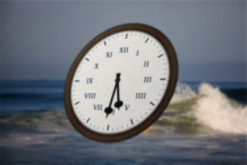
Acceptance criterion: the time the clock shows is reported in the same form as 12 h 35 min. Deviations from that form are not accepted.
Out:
5 h 31 min
